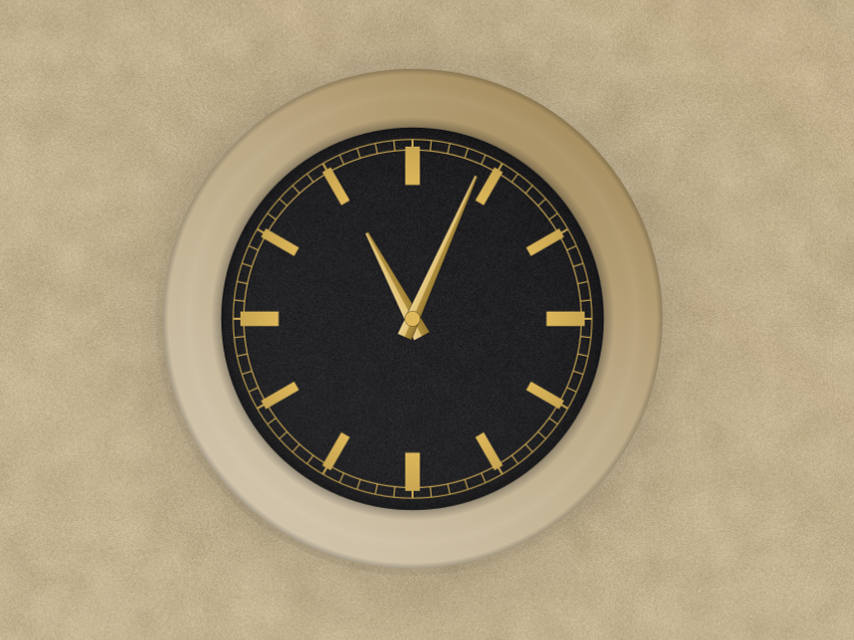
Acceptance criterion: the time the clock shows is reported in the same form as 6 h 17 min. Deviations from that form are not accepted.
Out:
11 h 04 min
